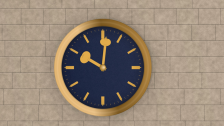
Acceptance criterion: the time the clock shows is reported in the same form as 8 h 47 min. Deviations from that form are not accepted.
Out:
10 h 01 min
